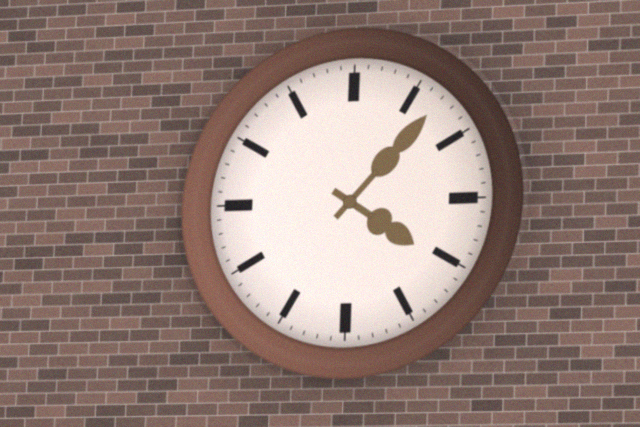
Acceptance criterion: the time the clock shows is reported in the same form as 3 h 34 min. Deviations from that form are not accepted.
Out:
4 h 07 min
